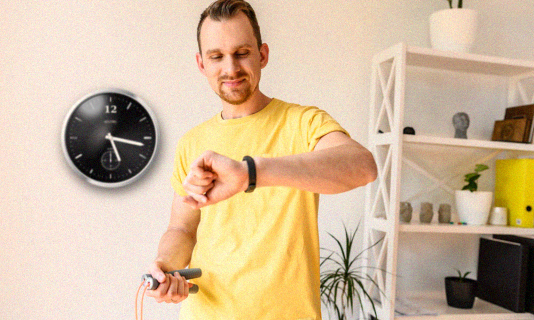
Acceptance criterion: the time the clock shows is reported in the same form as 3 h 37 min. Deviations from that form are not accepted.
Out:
5 h 17 min
